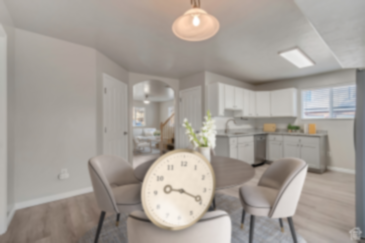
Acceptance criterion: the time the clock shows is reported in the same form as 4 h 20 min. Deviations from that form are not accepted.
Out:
9 h 19 min
